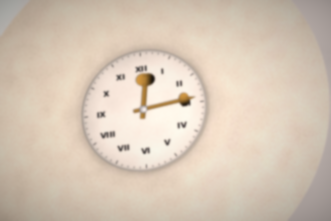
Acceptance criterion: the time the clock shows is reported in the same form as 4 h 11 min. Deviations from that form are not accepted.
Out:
12 h 14 min
